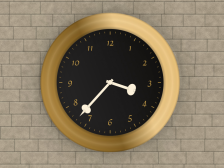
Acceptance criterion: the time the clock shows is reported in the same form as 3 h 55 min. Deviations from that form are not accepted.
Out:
3 h 37 min
